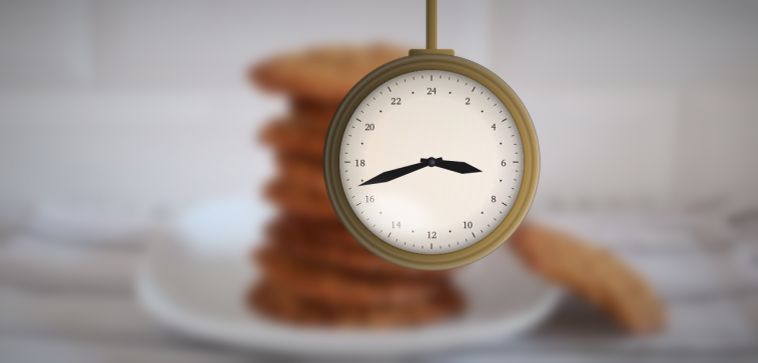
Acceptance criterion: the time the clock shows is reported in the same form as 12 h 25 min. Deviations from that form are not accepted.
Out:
6 h 42 min
